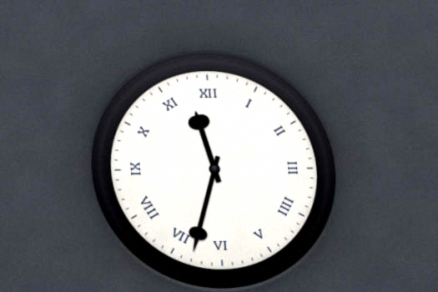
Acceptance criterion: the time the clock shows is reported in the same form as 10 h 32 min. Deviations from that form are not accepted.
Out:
11 h 33 min
